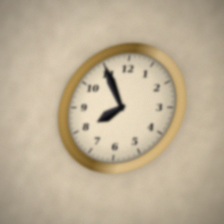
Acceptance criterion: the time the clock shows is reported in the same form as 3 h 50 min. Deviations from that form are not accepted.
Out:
7 h 55 min
